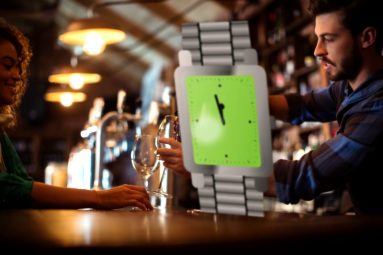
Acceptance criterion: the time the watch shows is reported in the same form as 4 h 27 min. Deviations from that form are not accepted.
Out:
11 h 58 min
